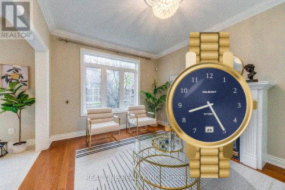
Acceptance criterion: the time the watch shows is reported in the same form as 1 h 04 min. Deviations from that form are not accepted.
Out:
8 h 25 min
